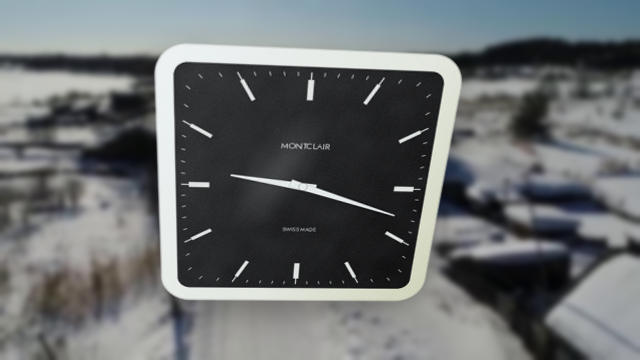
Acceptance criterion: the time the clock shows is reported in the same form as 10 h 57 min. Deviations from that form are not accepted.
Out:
9 h 18 min
